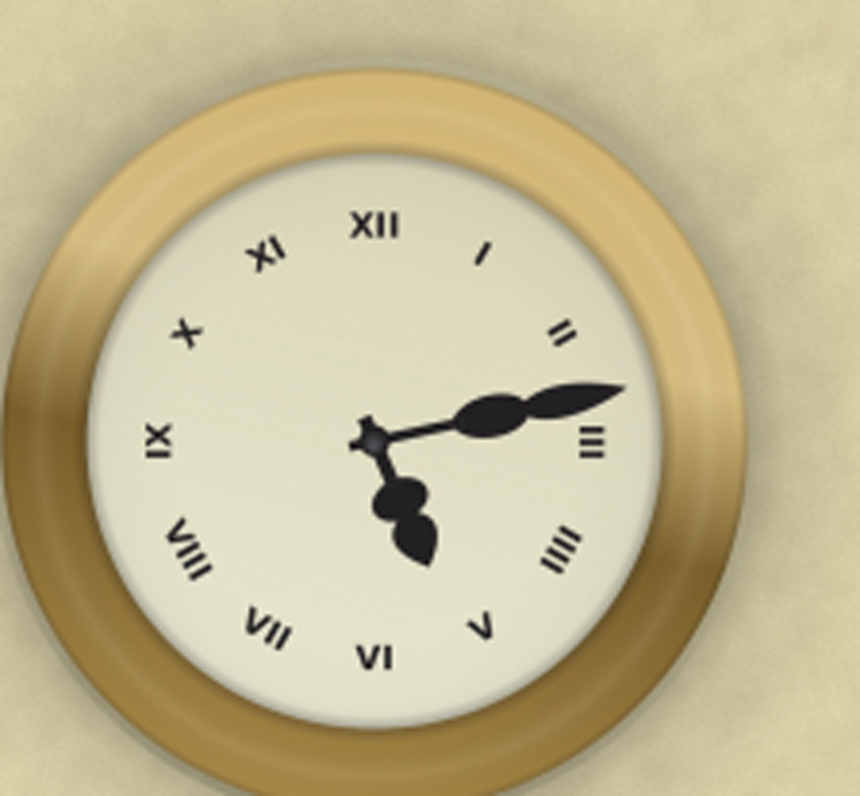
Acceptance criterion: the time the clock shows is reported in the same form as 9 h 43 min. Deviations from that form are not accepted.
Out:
5 h 13 min
